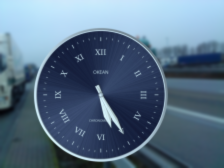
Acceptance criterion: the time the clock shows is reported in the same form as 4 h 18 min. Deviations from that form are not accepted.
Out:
5 h 25 min
